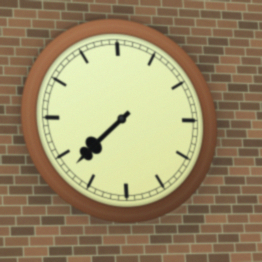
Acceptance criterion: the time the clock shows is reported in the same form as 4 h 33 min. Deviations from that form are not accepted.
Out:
7 h 38 min
